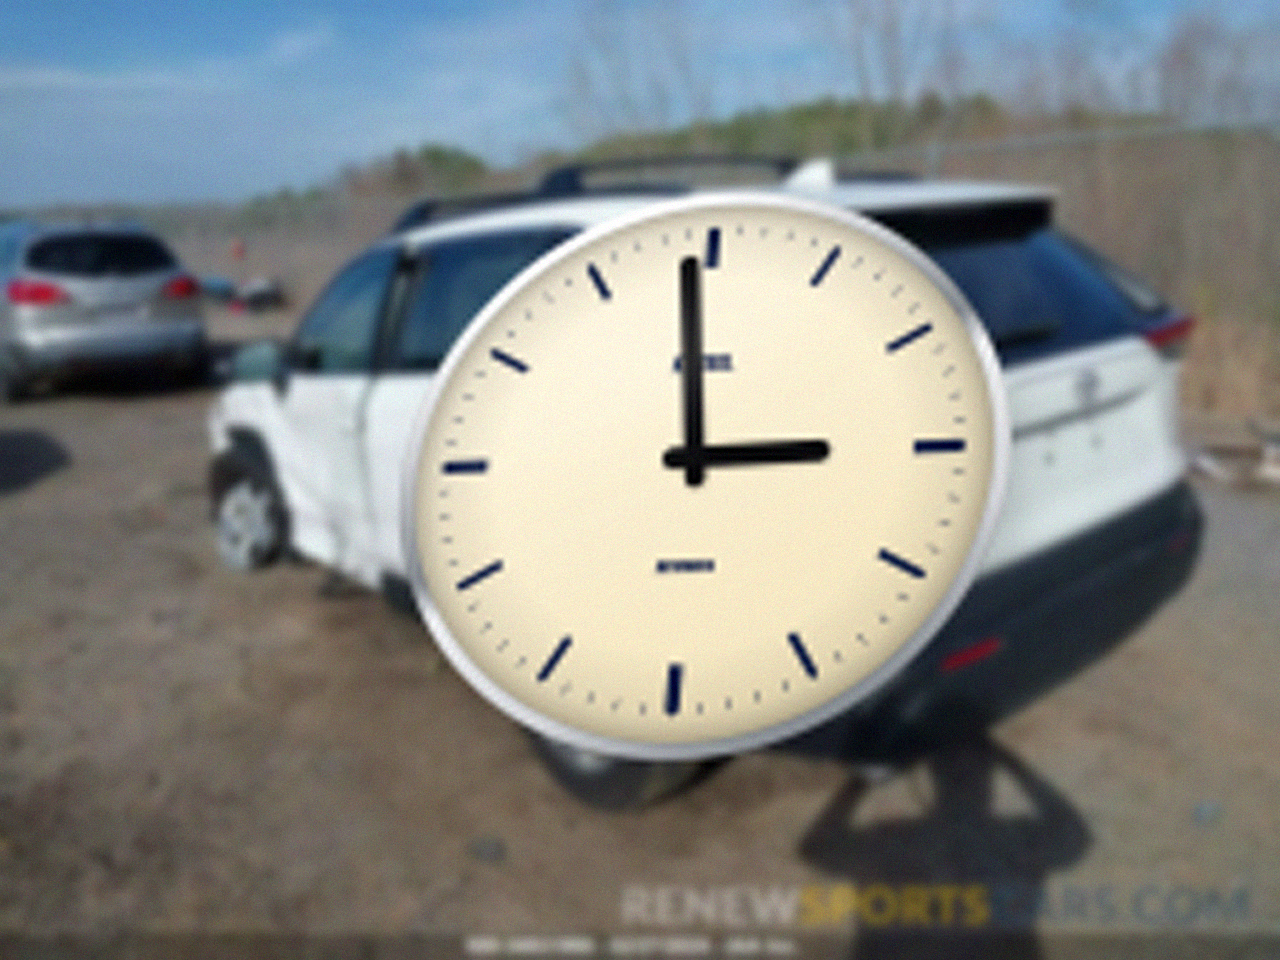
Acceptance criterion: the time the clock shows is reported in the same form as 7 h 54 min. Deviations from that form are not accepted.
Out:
2 h 59 min
